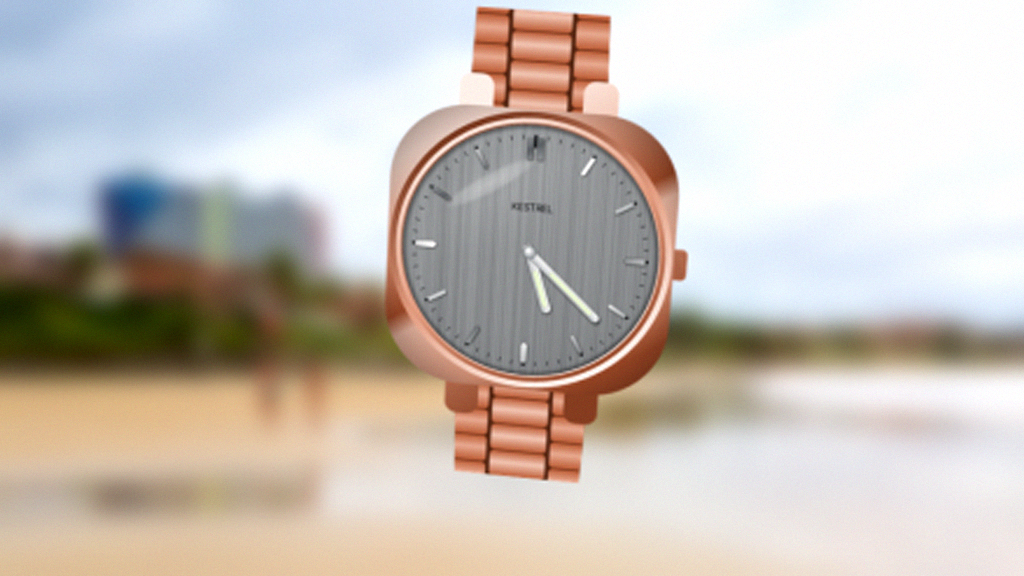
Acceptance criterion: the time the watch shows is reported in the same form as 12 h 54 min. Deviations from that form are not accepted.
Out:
5 h 22 min
